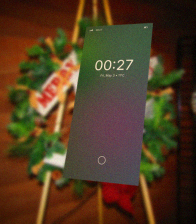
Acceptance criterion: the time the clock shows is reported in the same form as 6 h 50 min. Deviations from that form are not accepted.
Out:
0 h 27 min
